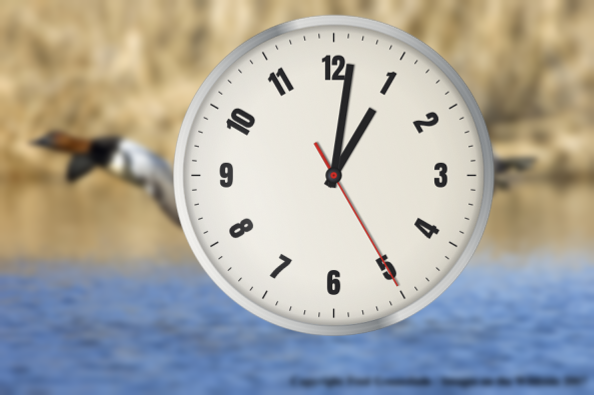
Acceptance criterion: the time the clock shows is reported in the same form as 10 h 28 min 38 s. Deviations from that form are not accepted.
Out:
1 h 01 min 25 s
